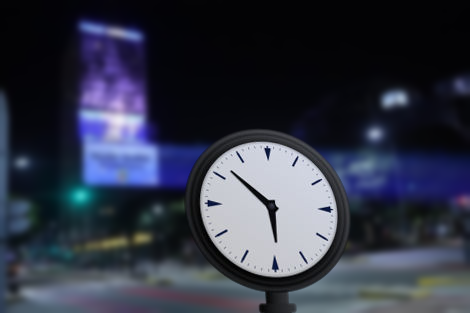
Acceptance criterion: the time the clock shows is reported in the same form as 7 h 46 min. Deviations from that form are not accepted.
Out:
5 h 52 min
